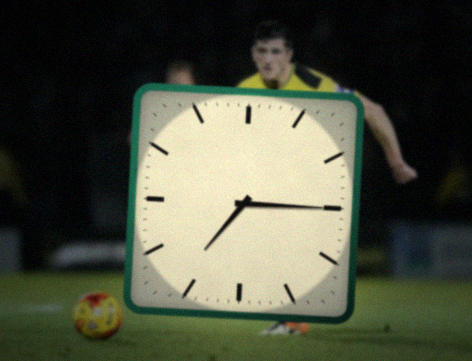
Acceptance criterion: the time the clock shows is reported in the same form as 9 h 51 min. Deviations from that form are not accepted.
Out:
7 h 15 min
